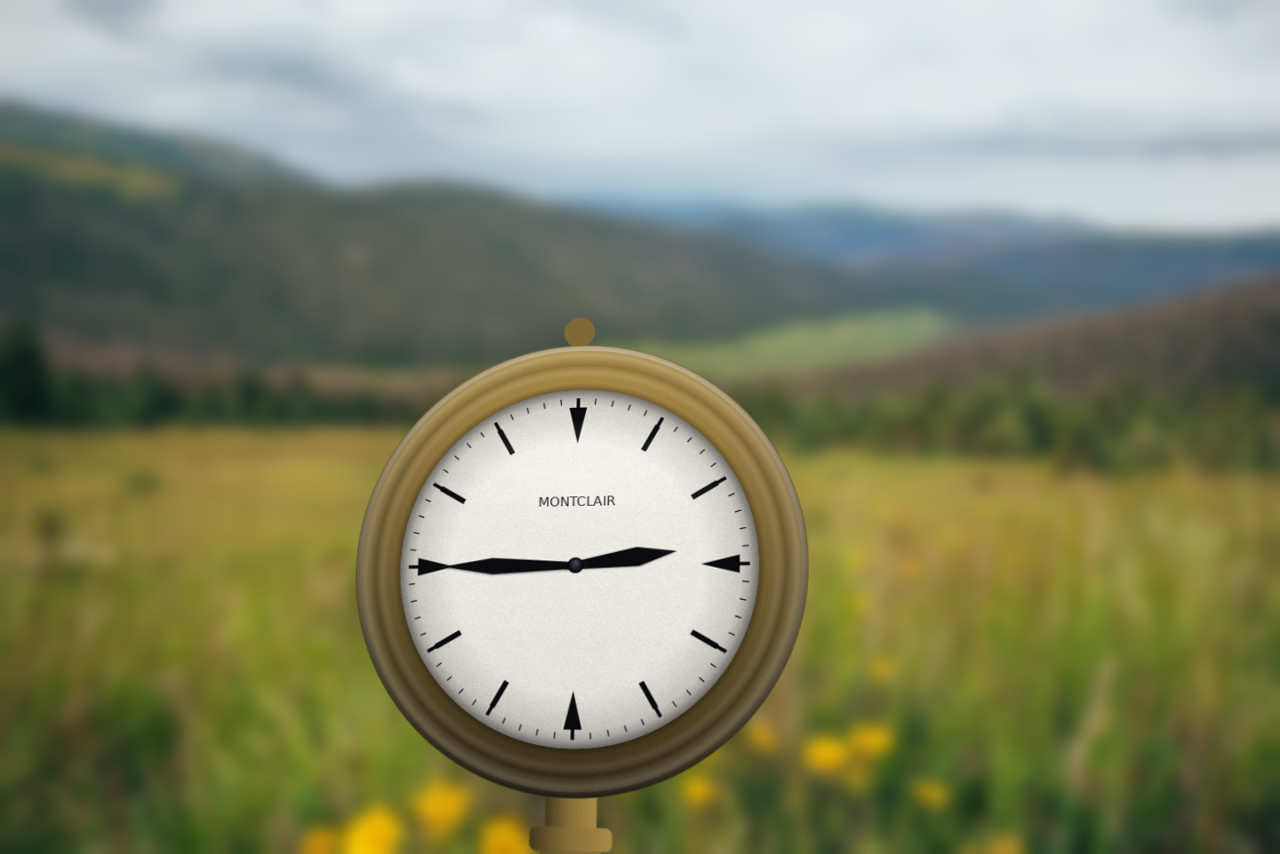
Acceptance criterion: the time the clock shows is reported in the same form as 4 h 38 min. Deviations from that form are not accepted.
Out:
2 h 45 min
